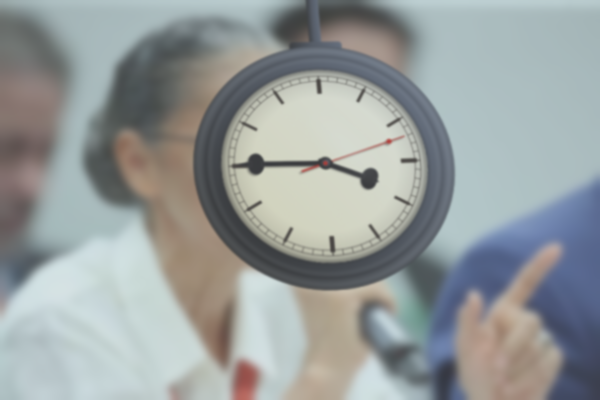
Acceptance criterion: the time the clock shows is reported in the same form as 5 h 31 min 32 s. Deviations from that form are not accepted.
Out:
3 h 45 min 12 s
